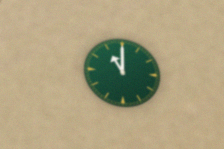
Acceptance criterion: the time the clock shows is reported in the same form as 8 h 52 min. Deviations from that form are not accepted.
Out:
11 h 00 min
